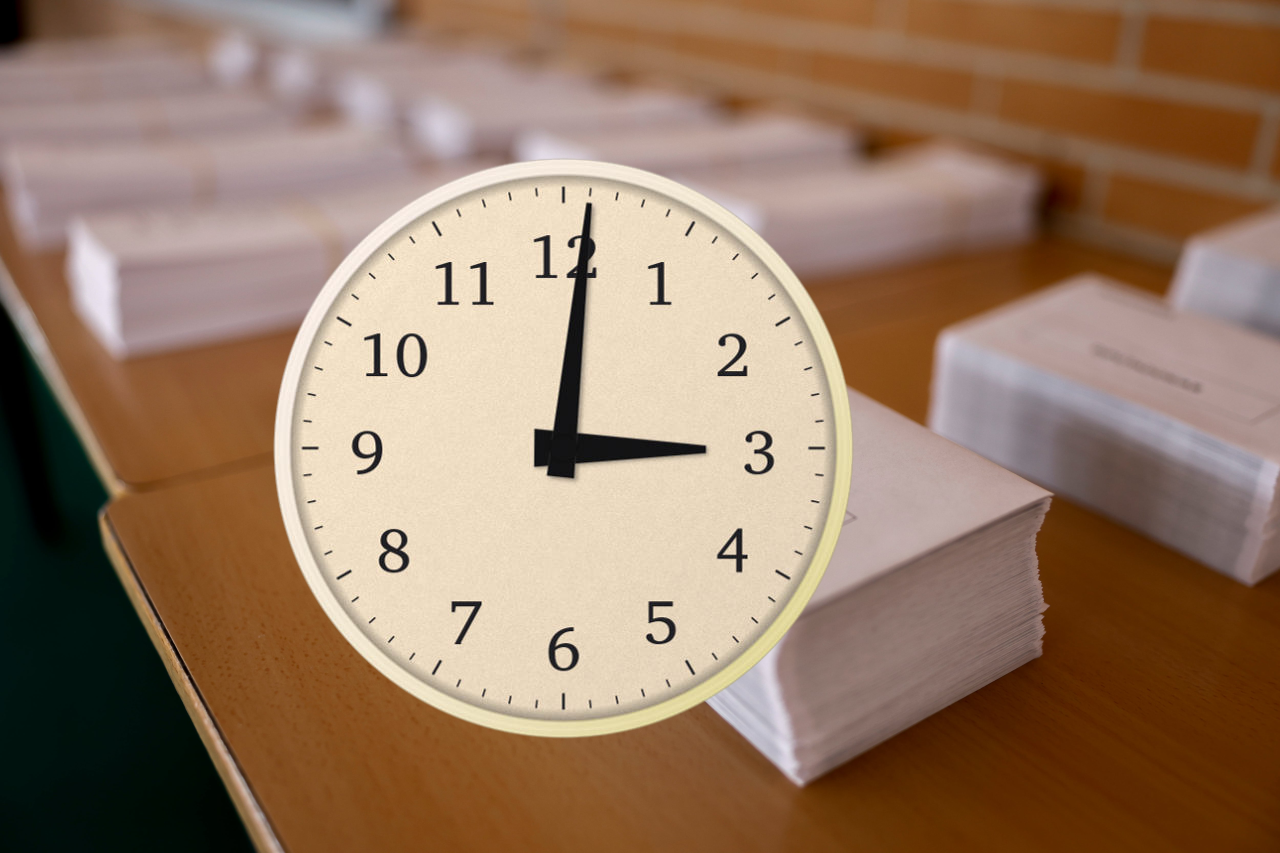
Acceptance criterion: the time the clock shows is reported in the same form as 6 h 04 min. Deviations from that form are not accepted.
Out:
3 h 01 min
